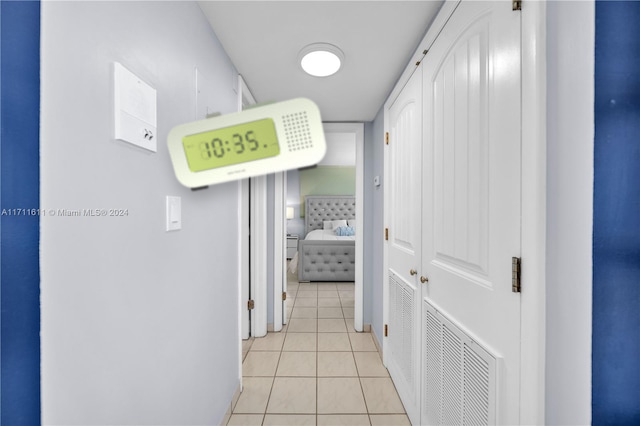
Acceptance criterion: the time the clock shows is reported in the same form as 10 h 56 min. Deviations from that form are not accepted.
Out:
10 h 35 min
